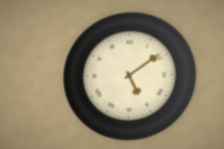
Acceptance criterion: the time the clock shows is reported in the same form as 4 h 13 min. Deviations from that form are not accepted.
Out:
5 h 09 min
